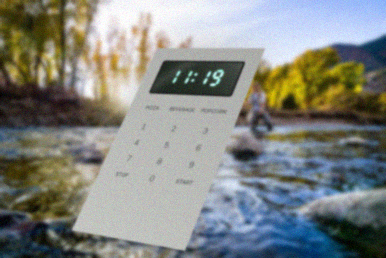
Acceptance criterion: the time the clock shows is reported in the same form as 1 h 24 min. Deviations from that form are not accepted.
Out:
11 h 19 min
